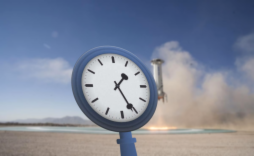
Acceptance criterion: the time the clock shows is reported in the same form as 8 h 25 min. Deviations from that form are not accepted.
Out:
1 h 26 min
